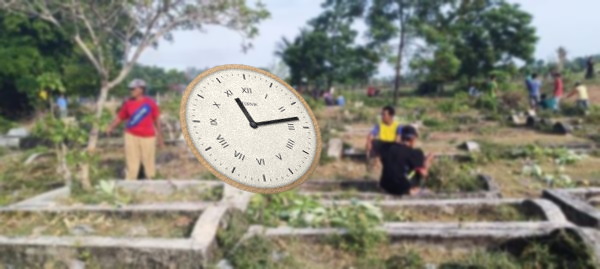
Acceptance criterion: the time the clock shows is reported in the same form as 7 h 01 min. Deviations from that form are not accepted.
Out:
11 h 13 min
